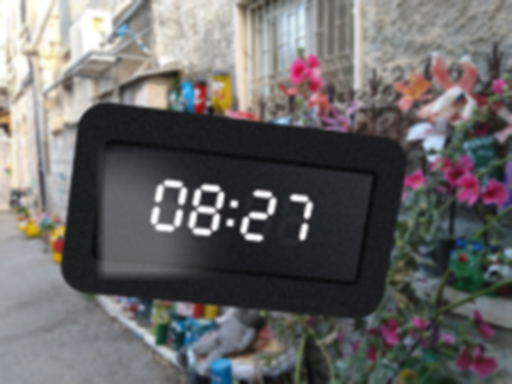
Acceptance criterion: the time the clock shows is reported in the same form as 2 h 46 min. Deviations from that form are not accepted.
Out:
8 h 27 min
